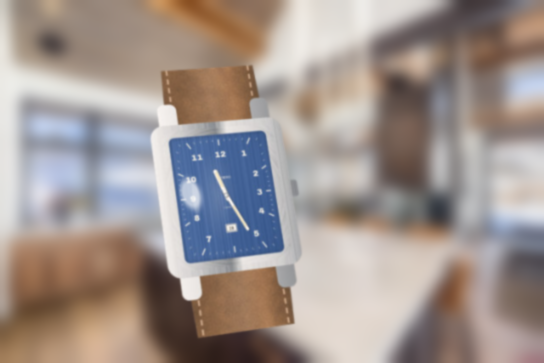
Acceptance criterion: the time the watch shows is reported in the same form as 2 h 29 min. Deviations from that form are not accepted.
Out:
11 h 26 min
